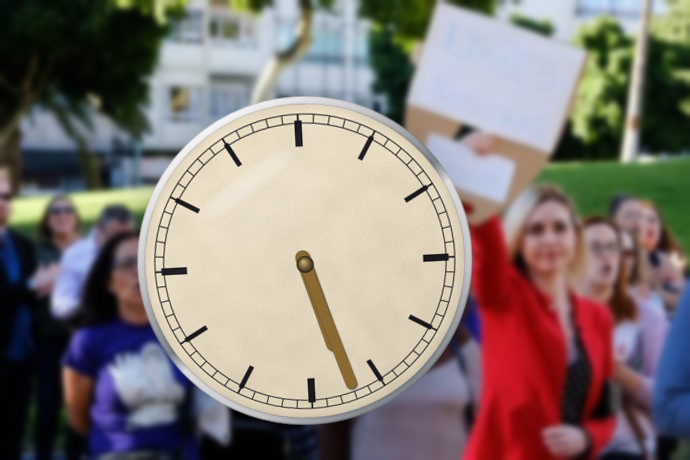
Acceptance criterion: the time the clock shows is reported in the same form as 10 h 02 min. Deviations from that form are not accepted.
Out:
5 h 27 min
